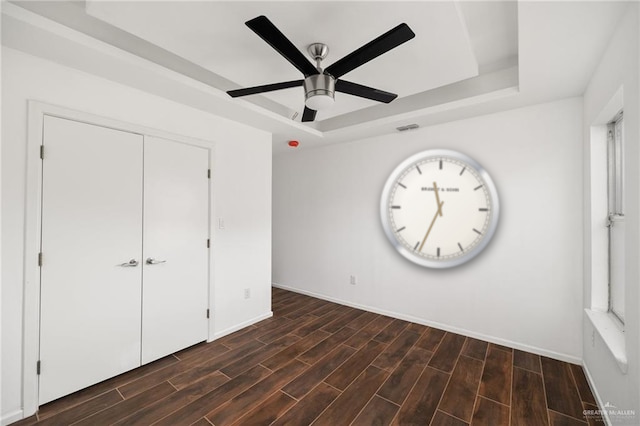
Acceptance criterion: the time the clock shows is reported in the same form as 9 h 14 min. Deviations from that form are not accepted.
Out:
11 h 34 min
